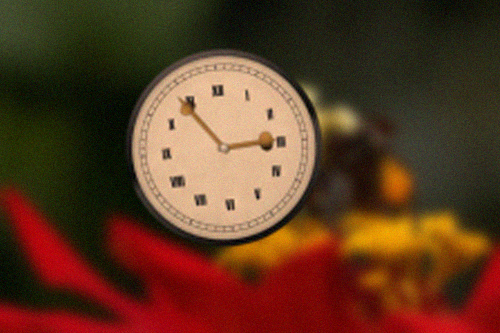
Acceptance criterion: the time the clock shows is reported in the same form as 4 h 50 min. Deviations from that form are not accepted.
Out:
2 h 54 min
